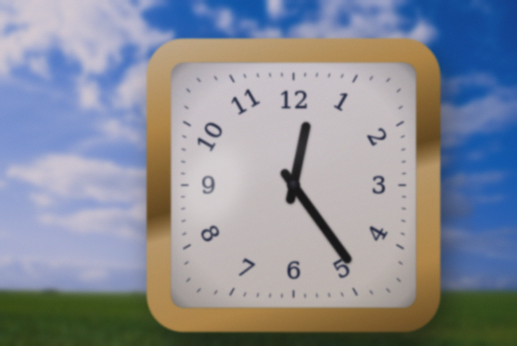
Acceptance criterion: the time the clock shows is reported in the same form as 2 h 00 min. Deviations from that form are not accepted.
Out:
12 h 24 min
